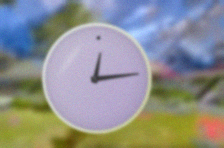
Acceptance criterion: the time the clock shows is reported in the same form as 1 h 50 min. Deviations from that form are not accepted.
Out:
12 h 13 min
